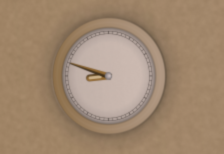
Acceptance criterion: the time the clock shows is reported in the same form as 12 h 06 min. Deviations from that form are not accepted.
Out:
8 h 48 min
